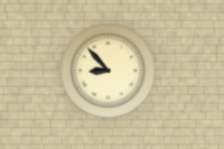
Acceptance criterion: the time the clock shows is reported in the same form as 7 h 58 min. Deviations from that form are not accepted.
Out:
8 h 53 min
